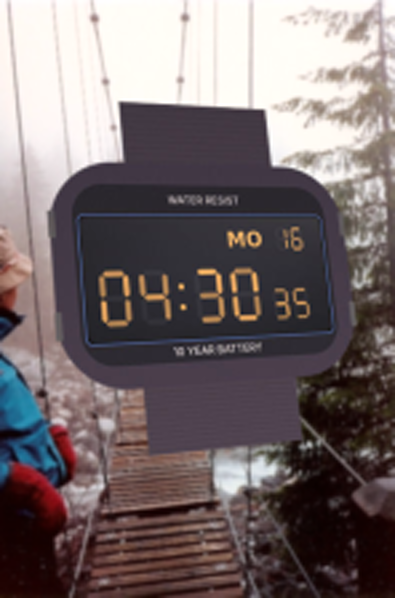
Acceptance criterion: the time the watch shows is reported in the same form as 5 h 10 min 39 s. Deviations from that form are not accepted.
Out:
4 h 30 min 35 s
